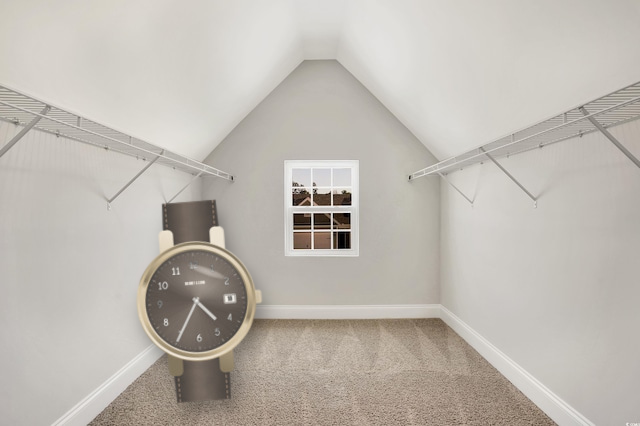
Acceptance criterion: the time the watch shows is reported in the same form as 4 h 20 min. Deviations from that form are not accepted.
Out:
4 h 35 min
